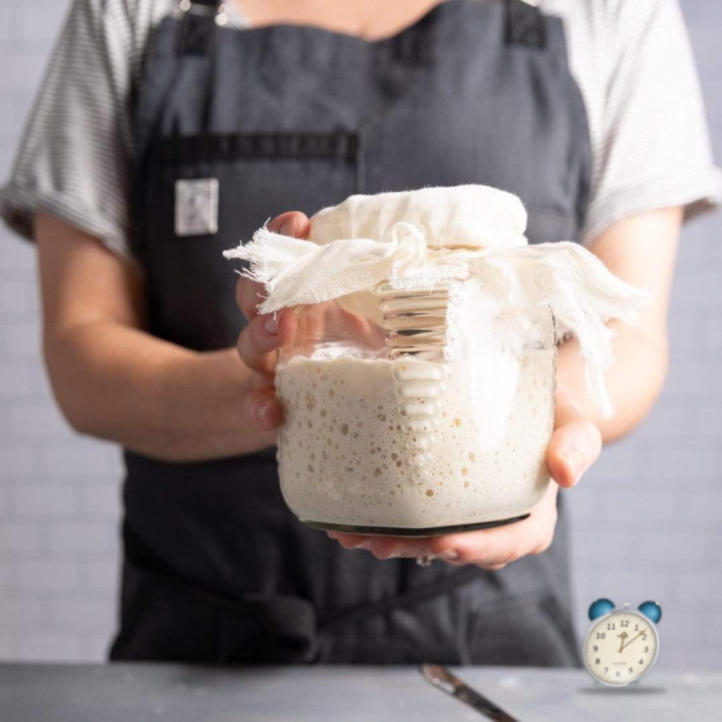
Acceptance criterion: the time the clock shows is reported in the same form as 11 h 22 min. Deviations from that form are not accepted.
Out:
12 h 08 min
